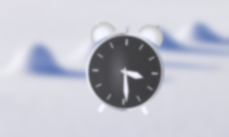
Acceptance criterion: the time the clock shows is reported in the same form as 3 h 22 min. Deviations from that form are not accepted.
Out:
3 h 29 min
